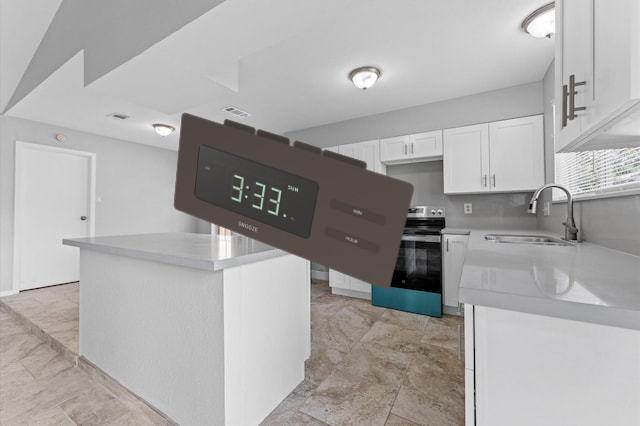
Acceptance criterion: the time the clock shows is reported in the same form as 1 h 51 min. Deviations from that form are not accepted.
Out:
3 h 33 min
